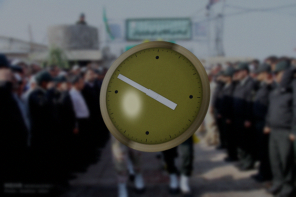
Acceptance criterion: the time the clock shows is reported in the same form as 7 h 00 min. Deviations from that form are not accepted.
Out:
3 h 49 min
